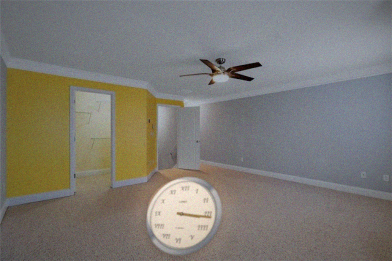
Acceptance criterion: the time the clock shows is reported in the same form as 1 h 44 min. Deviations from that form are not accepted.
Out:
3 h 16 min
